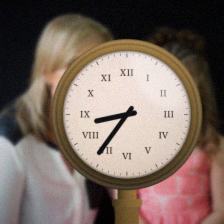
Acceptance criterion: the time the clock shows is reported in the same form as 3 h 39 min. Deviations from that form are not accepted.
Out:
8 h 36 min
